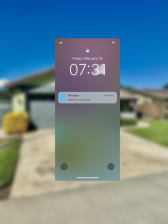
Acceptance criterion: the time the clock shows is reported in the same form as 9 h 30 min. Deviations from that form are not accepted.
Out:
7 h 31 min
